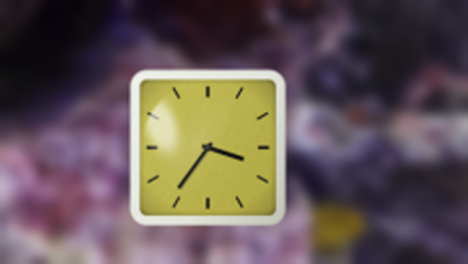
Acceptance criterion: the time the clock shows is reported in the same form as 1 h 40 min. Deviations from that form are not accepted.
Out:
3 h 36 min
